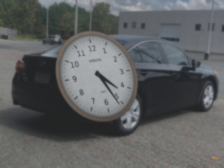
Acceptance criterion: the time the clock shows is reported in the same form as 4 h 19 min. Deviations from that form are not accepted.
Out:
4 h 26 min
